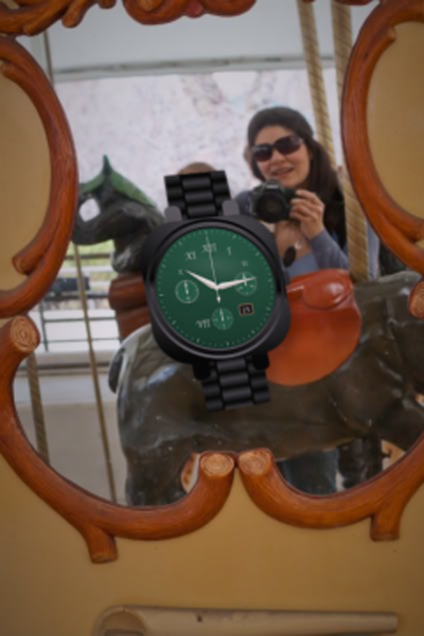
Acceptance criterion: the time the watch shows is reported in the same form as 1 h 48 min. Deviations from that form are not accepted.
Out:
10 h 14 min
